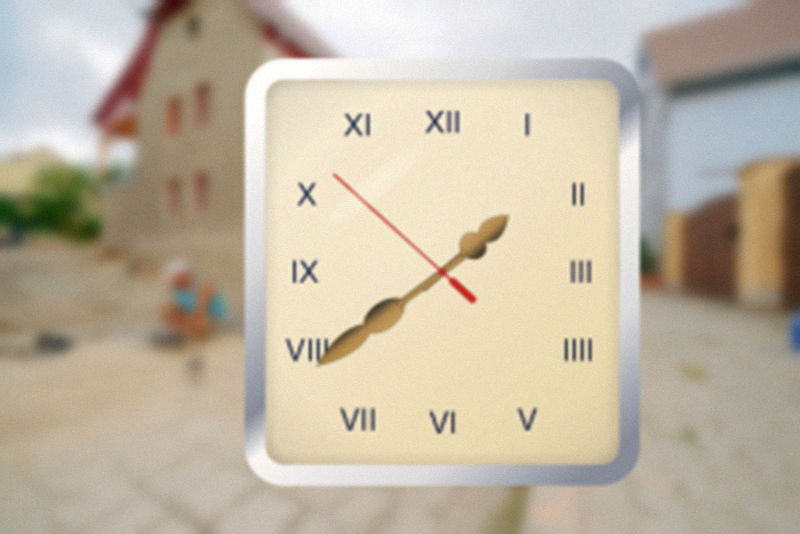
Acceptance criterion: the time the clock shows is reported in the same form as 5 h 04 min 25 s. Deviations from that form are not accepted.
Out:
1 h 38 min 52 s
